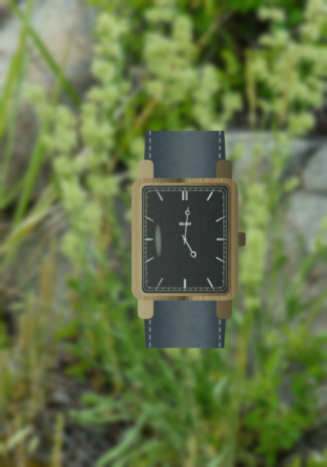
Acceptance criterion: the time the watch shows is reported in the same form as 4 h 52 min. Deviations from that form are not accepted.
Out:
5 h 01 min
